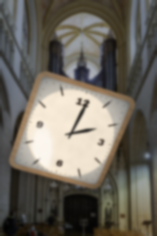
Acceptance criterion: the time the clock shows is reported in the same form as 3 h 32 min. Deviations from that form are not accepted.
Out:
2 h 01 min
